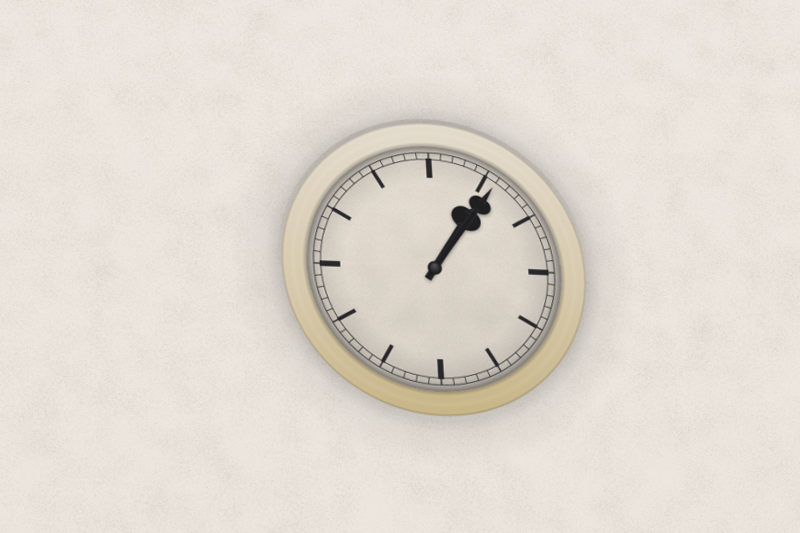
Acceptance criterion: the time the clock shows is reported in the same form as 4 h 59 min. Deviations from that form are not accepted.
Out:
1 h 06 min
